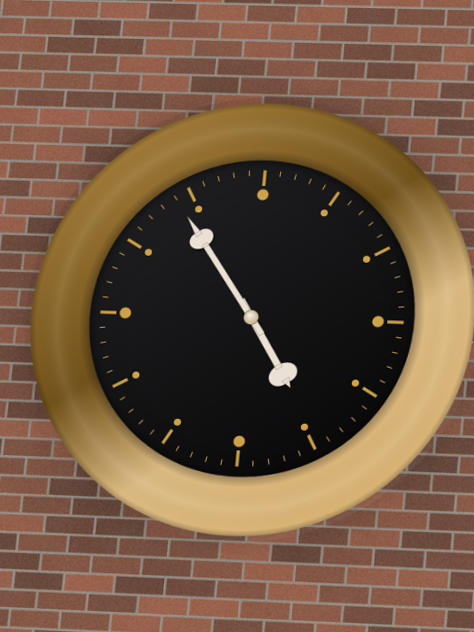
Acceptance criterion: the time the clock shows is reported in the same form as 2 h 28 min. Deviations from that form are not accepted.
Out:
4 h 54 min
